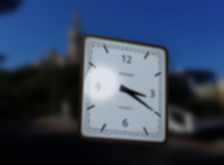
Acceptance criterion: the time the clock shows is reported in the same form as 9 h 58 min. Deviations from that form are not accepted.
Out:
3 h 20 min
